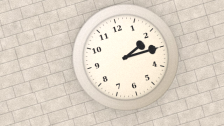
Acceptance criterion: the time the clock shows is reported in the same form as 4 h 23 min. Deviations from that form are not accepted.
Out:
2 h 15 min
